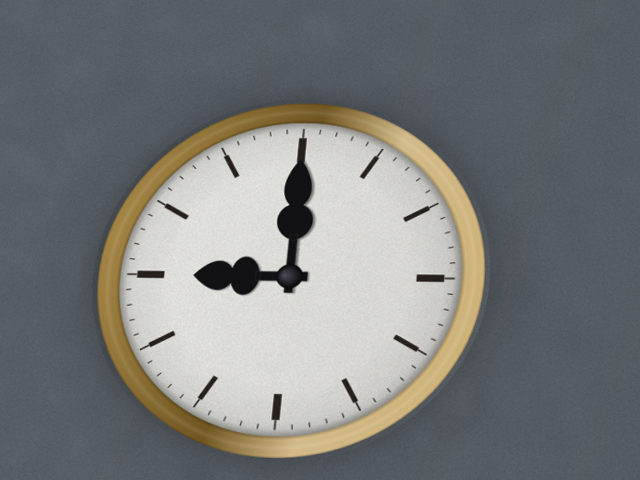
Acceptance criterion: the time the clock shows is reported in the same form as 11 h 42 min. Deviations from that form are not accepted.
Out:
9 h 00 min
